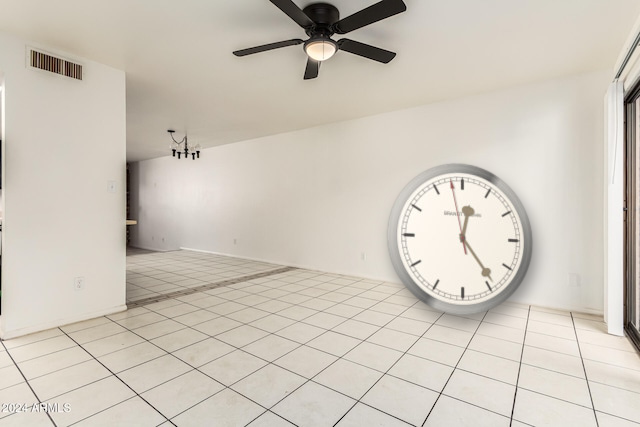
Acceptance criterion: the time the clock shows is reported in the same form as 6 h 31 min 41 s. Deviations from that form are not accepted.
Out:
12 h 23 min 58 s
